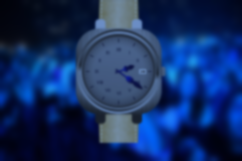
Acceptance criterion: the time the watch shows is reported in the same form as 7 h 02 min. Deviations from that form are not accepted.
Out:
2 h 21 min
